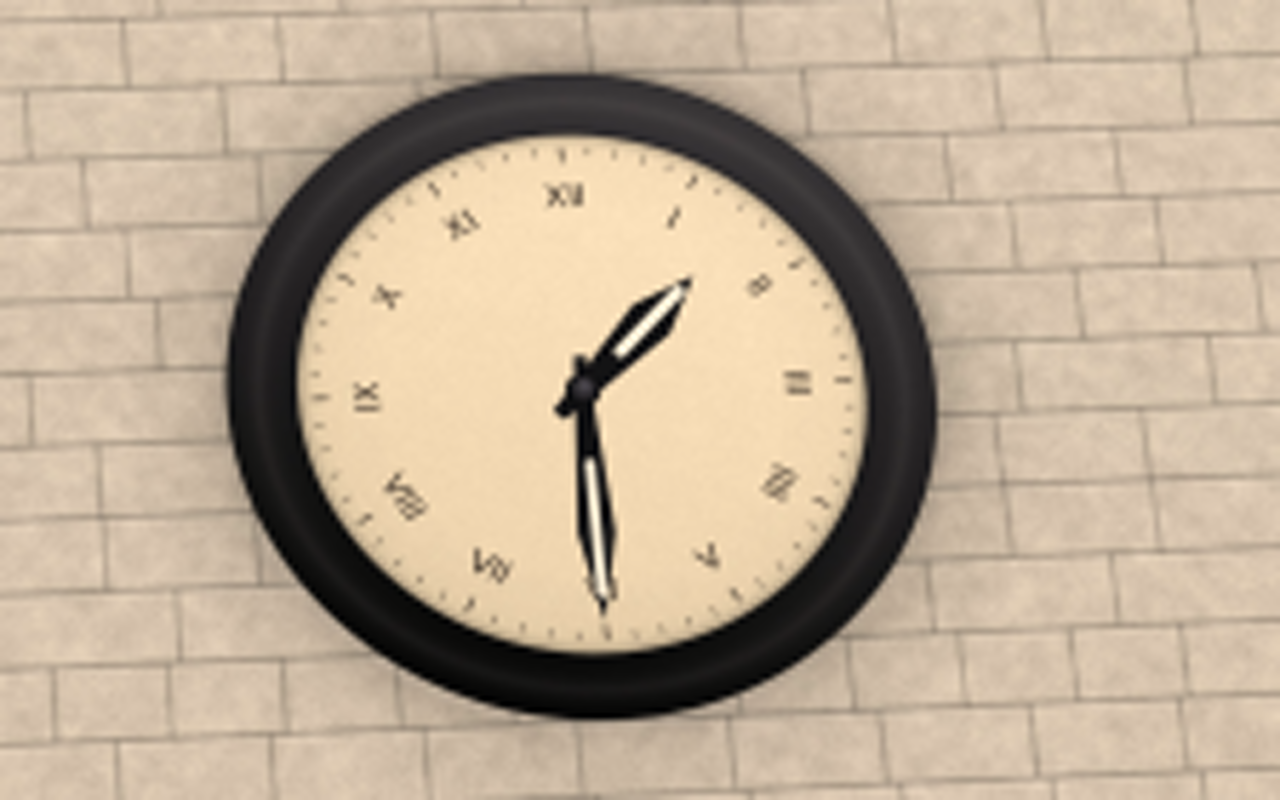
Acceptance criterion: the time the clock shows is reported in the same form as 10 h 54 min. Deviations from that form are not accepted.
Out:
1 h 30 min
